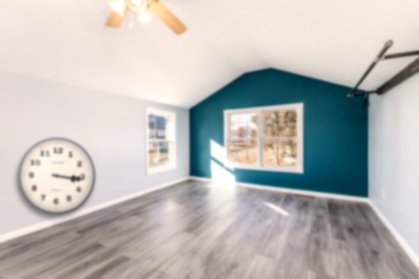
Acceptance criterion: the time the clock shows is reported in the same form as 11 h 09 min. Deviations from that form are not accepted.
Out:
3 h 16 min
